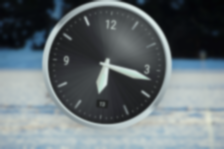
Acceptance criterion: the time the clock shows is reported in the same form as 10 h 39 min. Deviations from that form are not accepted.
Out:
6 h 17 min
